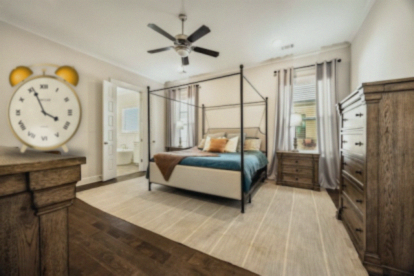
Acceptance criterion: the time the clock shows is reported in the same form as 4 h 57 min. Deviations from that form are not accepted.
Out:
3 h 56 min
